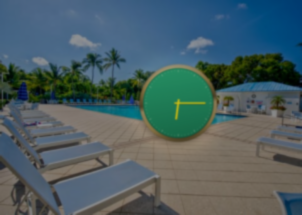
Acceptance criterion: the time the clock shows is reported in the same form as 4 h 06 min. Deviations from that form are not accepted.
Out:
6 h 15 min
